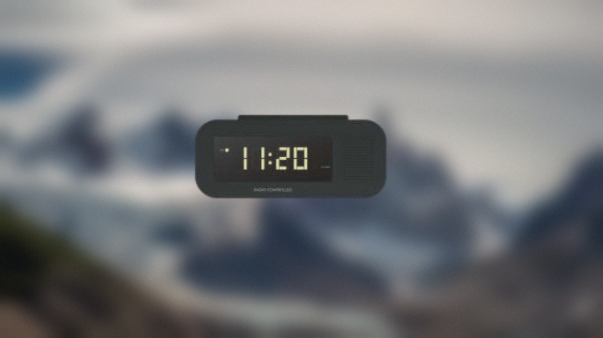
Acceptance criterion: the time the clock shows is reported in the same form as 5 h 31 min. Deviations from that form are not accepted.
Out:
11 h 20 min
